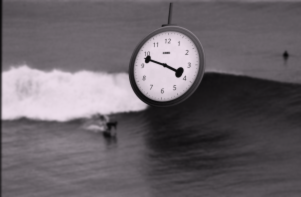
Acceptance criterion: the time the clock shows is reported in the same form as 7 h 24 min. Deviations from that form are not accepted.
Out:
3 h 48 min
